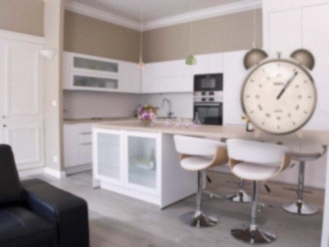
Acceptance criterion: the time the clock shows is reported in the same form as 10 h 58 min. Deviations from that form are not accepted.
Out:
1 h 06 min
